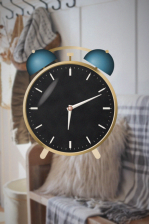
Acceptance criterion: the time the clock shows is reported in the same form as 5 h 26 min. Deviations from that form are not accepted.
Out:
6 h 11 min
